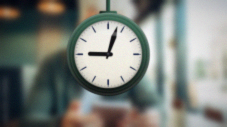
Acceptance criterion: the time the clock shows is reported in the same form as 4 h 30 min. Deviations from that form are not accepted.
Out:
9 h 03 min
